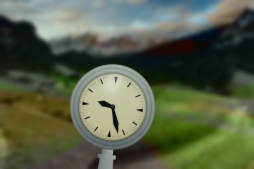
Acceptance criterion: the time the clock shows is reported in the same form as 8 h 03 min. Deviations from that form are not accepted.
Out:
9 h 27 min
